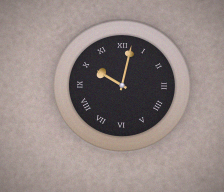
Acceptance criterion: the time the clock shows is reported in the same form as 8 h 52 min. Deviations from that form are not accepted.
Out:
10 h 02 min
